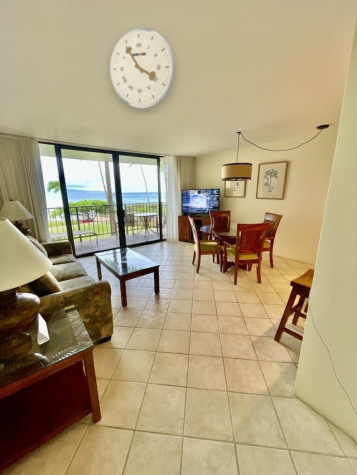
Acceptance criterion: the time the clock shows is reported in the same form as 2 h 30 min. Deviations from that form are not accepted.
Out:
3 h 54 min
